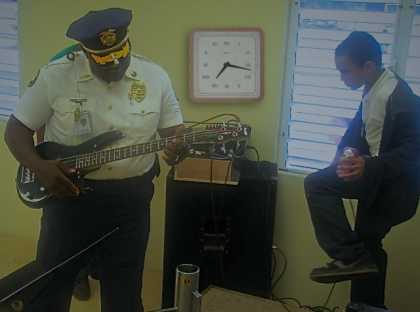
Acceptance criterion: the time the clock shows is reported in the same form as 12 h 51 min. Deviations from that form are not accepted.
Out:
7 h 17 min
